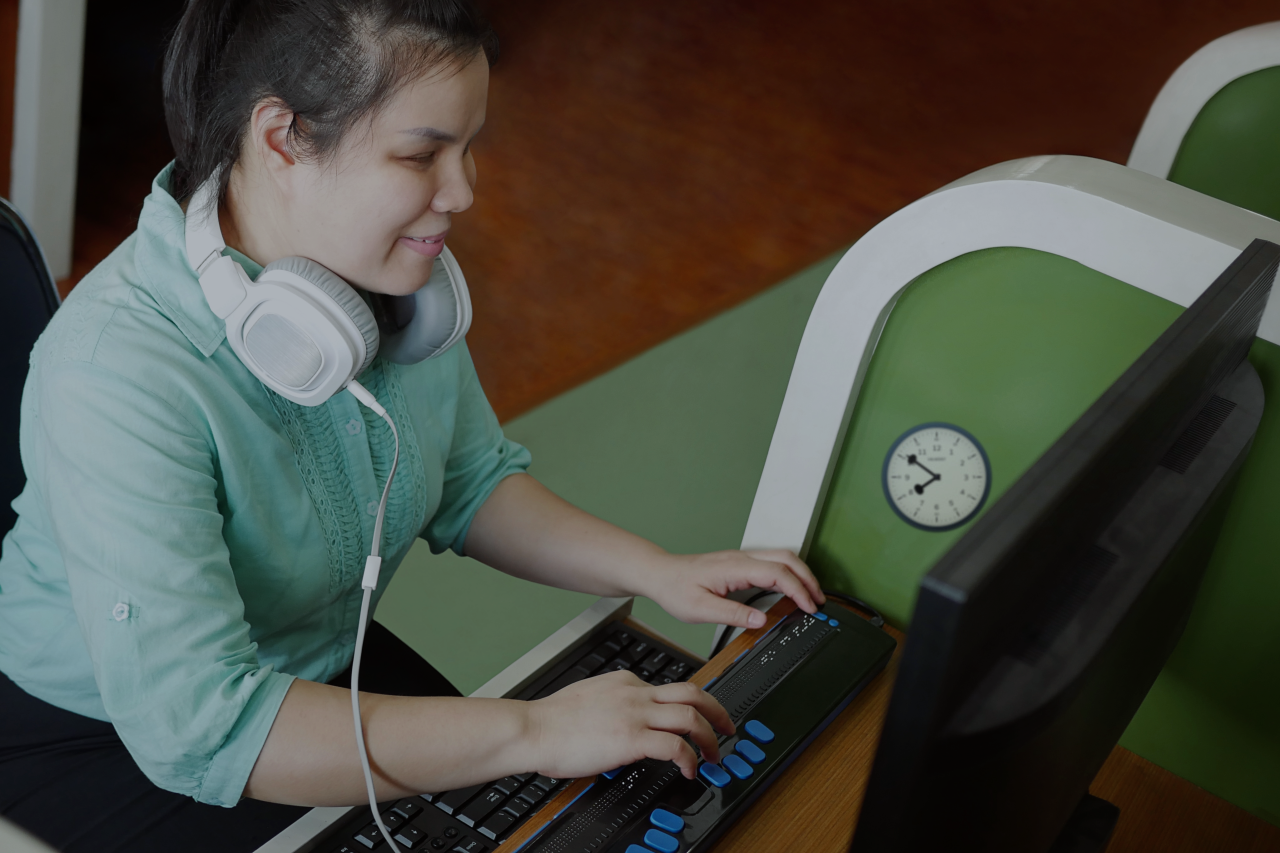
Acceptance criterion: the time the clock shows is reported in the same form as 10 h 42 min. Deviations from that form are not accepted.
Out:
7 h 51 min
